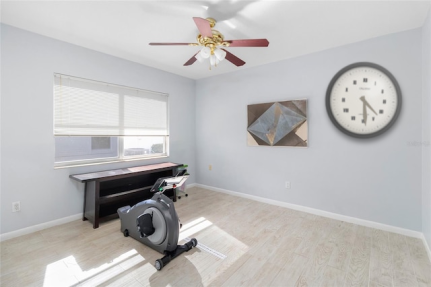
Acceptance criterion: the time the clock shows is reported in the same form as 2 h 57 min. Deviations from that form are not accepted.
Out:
4 h 29 min
